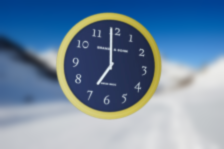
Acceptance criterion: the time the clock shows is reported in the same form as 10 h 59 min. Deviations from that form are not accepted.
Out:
6 h 59 min
